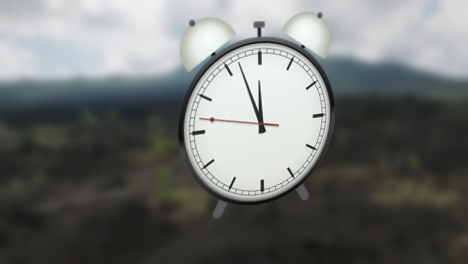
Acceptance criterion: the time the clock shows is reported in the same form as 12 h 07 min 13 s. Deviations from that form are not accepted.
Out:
11 h 56 min 47 s
